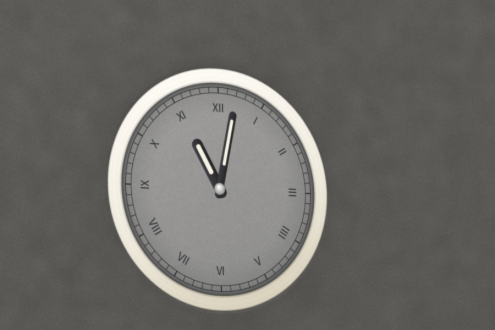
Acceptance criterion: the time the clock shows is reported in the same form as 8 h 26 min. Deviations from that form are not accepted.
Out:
11 h 02 min
